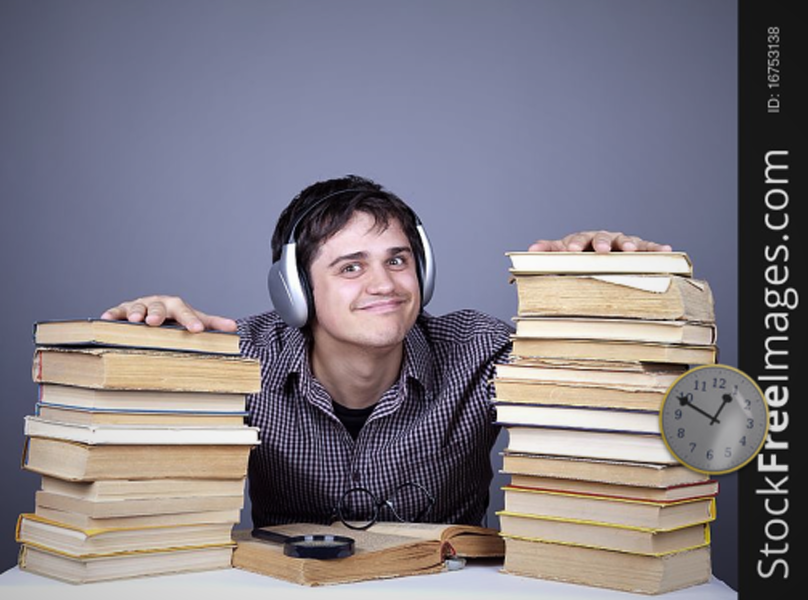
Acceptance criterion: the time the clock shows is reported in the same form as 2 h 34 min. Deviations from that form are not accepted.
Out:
12 h 49 min
